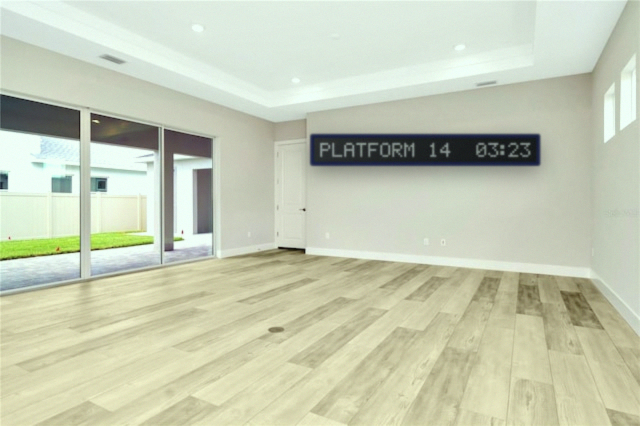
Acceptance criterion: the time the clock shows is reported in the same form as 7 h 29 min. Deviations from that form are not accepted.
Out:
3 h 23 min
